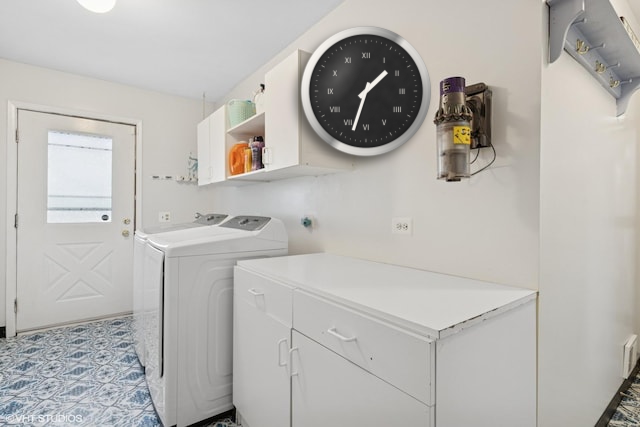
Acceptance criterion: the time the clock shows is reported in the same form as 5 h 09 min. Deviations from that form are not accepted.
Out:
1 h 33 min
